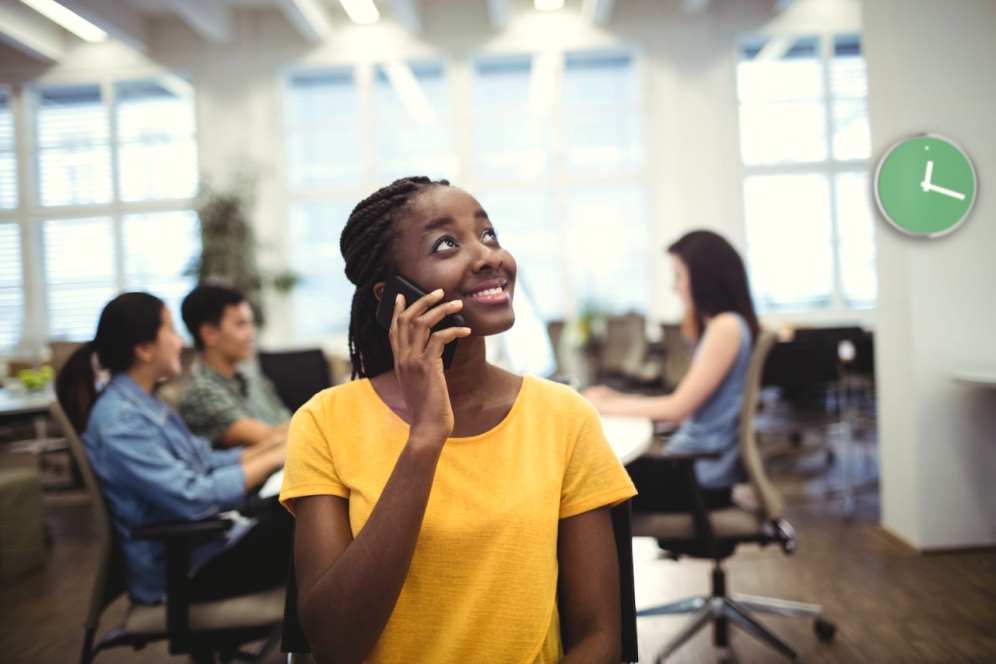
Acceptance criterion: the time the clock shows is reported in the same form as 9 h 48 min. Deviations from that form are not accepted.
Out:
12 h 18 min
